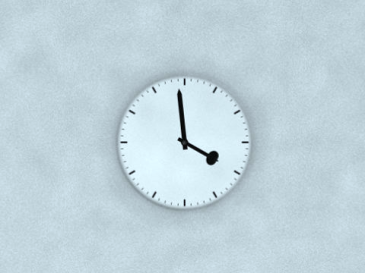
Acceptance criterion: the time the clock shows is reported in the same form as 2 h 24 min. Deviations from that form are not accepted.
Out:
3 h 59 min
